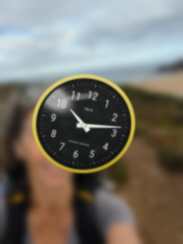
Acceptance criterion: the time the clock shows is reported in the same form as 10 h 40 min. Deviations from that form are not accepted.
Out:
10 h 13 min
